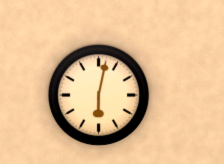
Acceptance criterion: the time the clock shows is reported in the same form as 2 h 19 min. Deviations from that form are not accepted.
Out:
6 h 02 min
